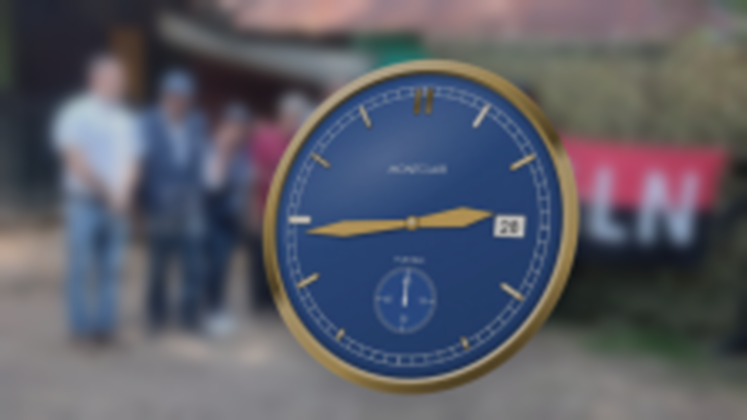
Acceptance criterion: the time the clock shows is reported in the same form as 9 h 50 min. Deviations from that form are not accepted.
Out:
2 h 44 min
